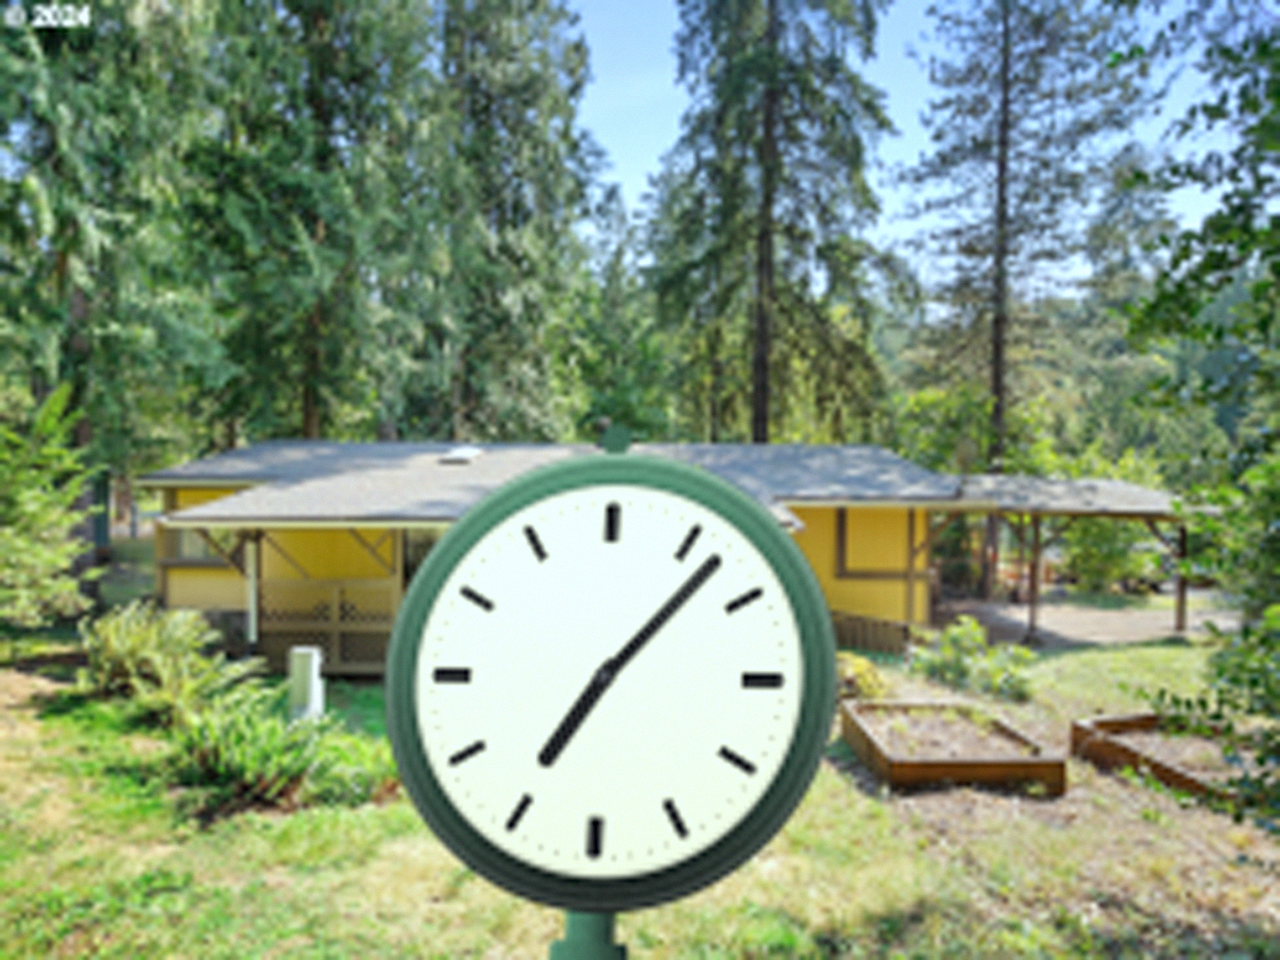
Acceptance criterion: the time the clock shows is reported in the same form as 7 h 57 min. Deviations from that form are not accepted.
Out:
7 h 07 min
